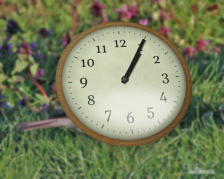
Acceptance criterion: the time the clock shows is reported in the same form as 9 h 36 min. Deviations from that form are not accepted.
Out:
1 h 05 min
